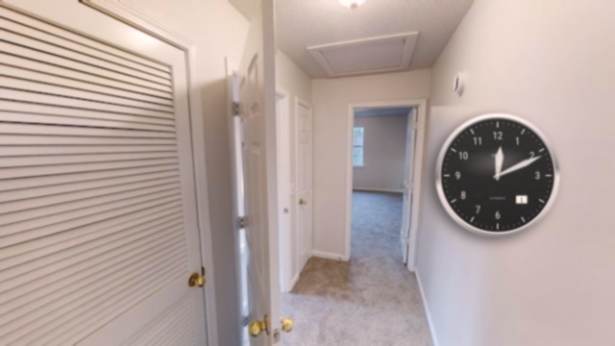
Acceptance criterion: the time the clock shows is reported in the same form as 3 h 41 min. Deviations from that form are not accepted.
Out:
12 h 11 min
